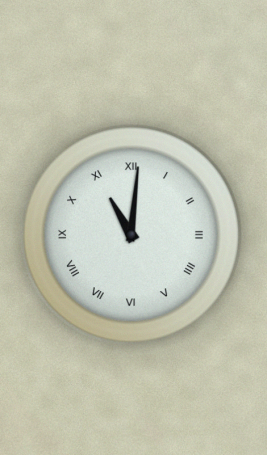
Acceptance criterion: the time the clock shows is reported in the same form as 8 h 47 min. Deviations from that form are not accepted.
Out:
11 h 01 min
